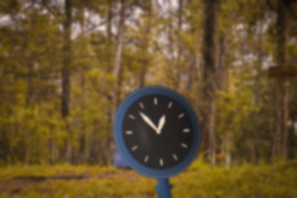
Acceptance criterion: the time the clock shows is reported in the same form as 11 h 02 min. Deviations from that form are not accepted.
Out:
12 h 53 min
